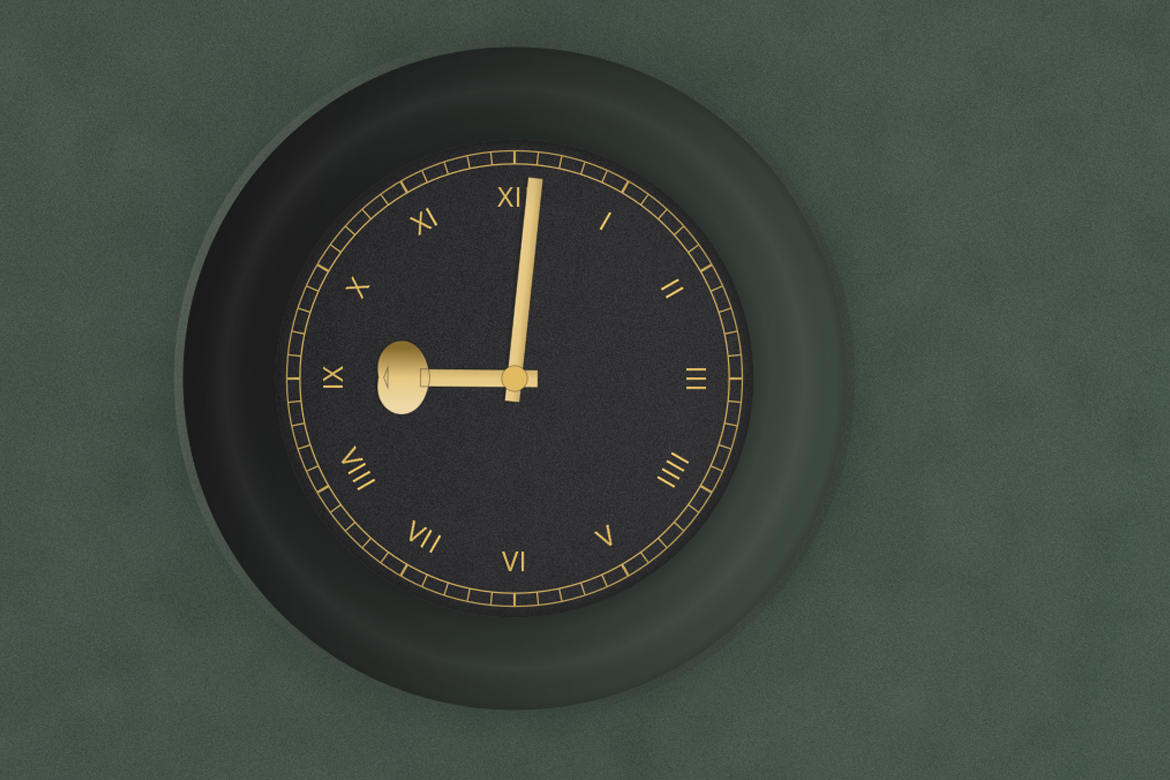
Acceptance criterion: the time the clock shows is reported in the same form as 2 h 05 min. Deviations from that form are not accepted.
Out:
9 h 01 min
